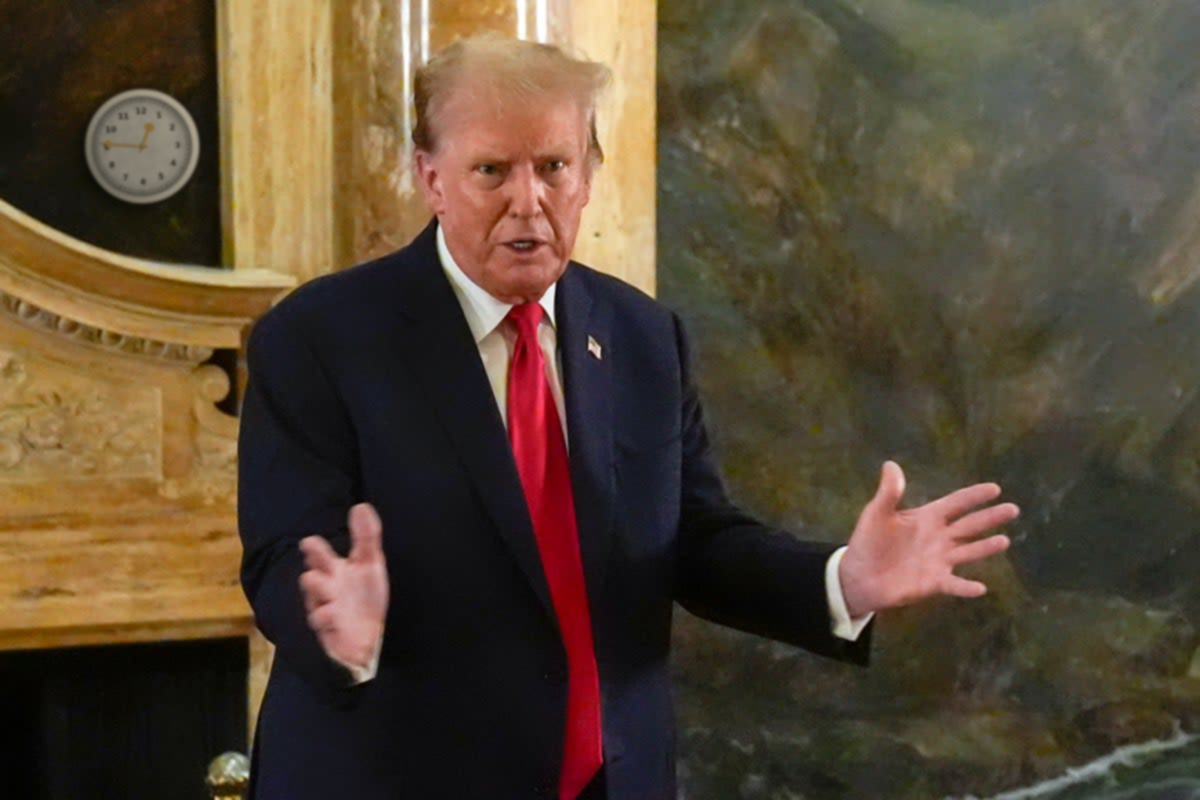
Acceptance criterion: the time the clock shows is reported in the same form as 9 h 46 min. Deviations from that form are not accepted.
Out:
12 h 46 min
